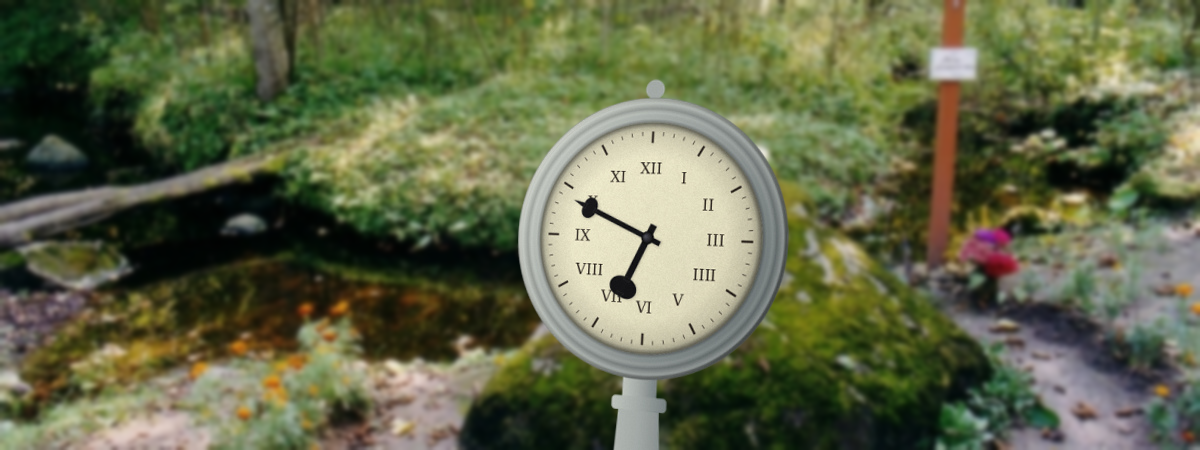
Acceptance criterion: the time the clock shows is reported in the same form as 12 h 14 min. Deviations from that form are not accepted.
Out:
6 h 49 min
